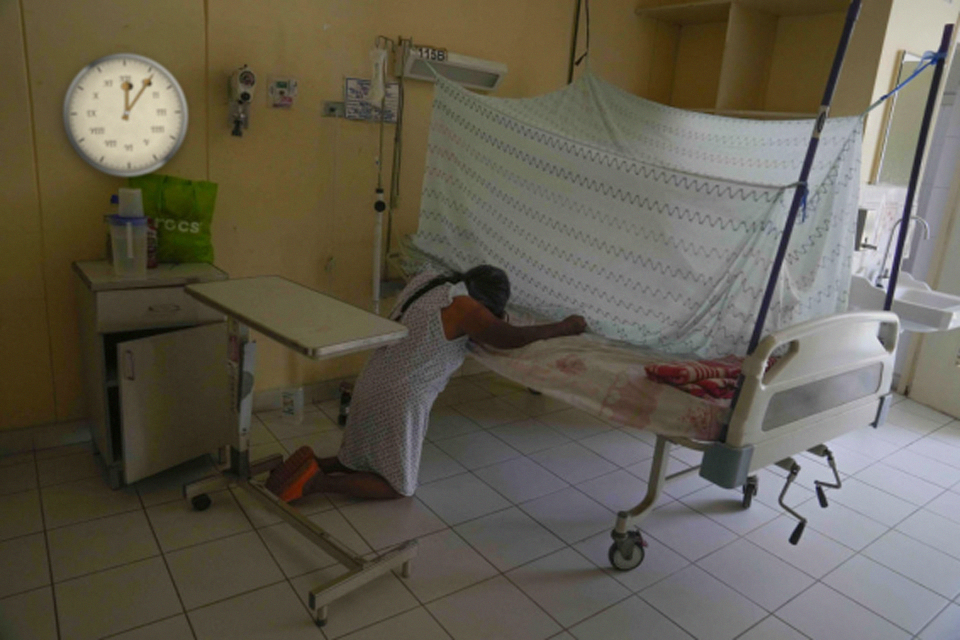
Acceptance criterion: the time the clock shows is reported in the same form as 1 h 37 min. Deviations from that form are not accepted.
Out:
12 h 06 min
